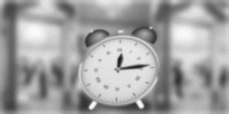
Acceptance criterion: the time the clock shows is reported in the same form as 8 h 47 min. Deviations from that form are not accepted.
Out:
12 h 14 min
